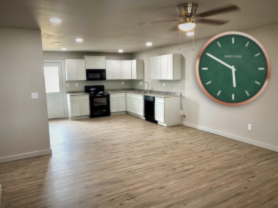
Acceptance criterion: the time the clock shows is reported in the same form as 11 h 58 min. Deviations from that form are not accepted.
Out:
5 h 50 min
